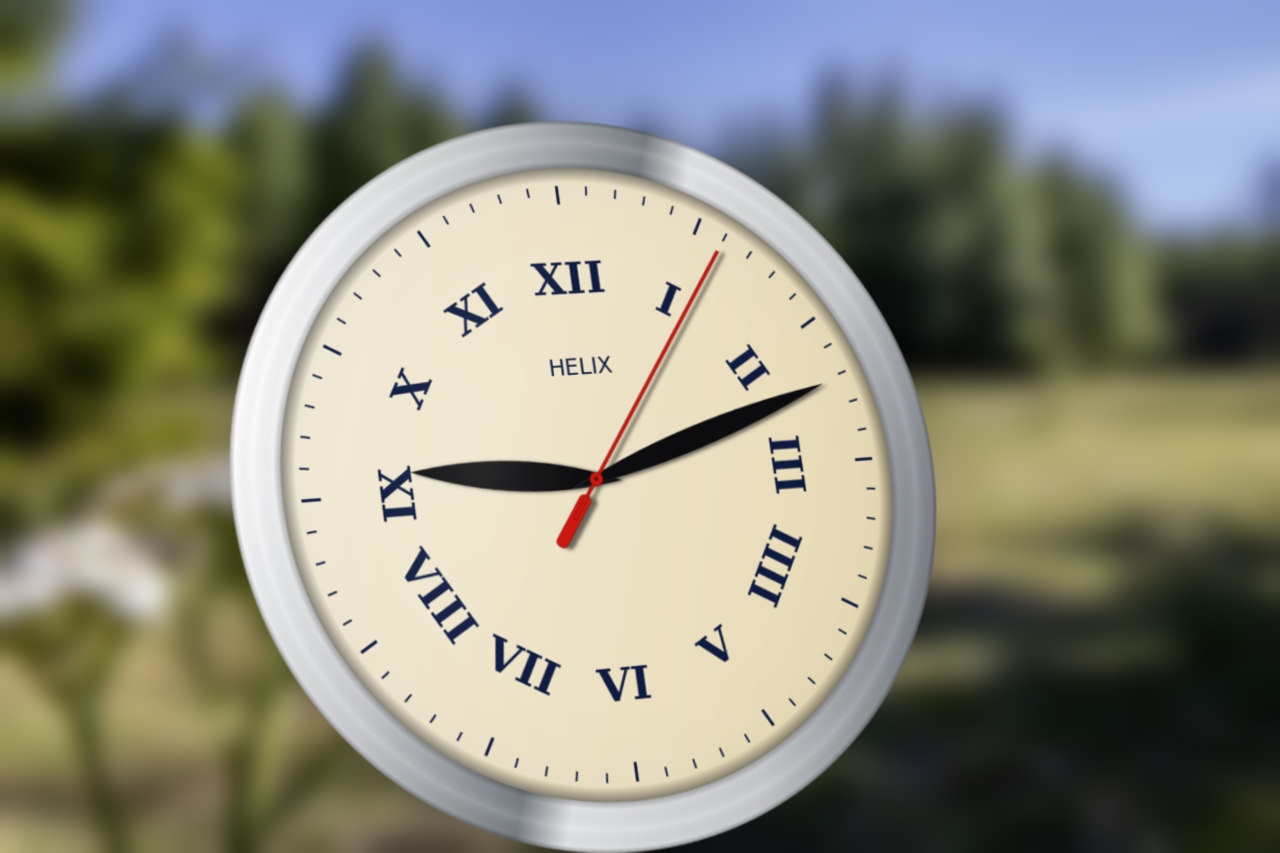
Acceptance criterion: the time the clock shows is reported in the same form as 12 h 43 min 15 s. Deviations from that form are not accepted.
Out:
9 h 12 min 06 s
